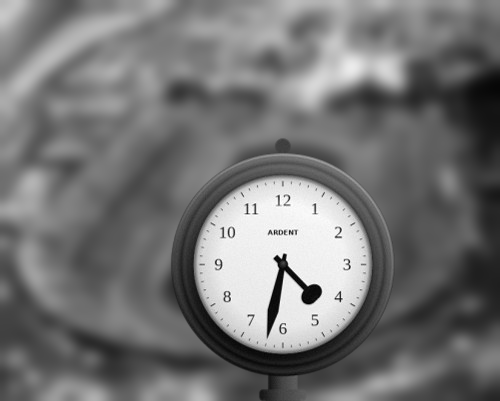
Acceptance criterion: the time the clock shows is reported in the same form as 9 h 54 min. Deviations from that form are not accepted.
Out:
4 h 32 min
